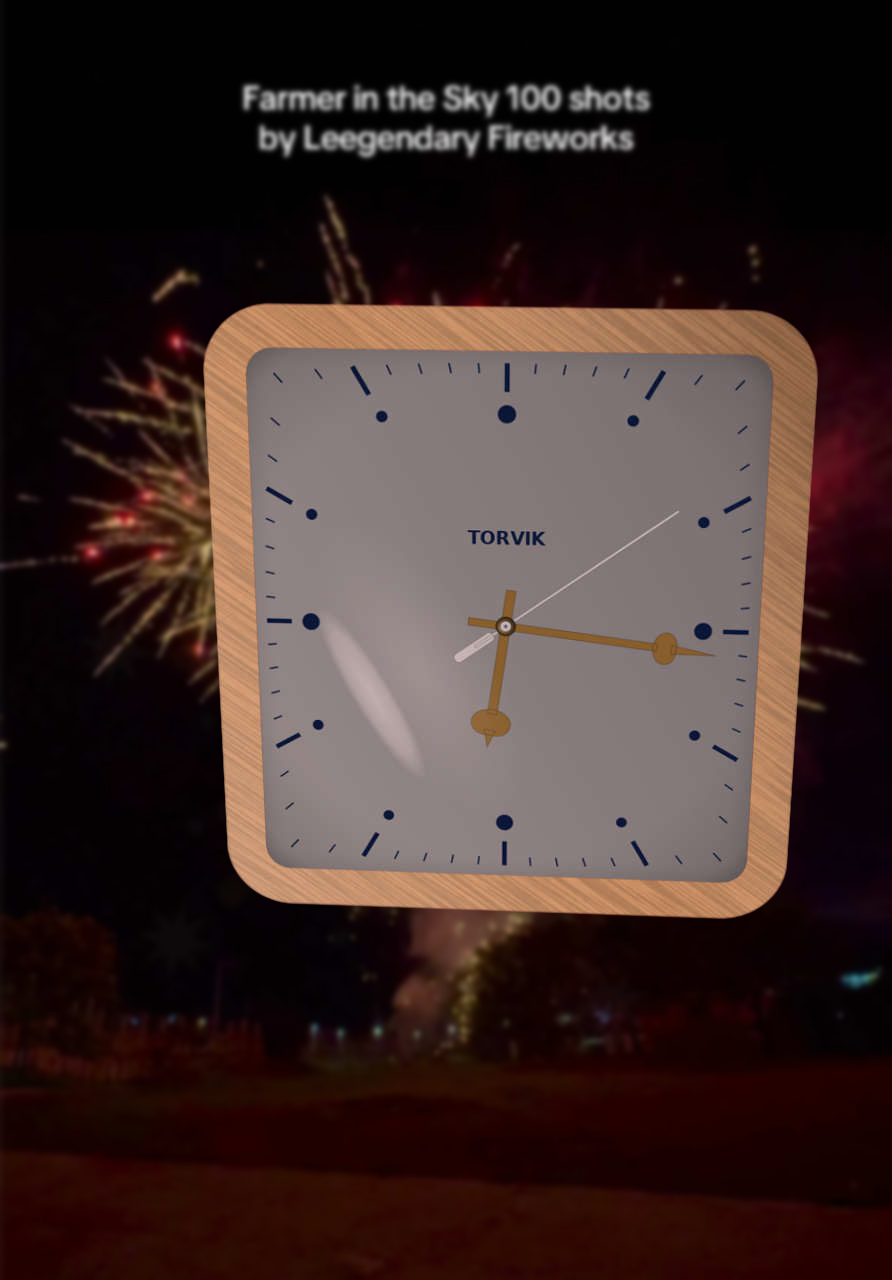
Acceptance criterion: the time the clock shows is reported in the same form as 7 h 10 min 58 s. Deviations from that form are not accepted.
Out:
6 h 16 min 09 s
